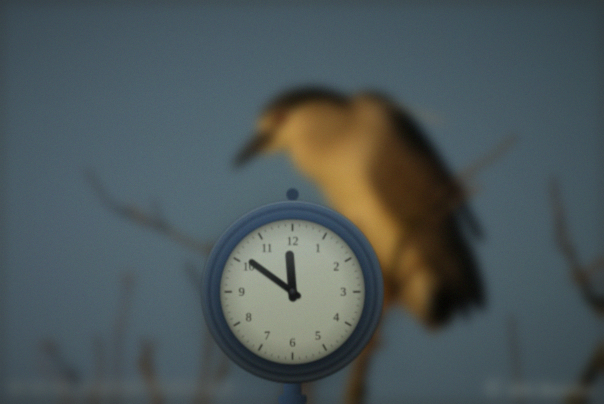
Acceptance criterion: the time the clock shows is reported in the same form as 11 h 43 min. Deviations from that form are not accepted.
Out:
11 h 51 min
